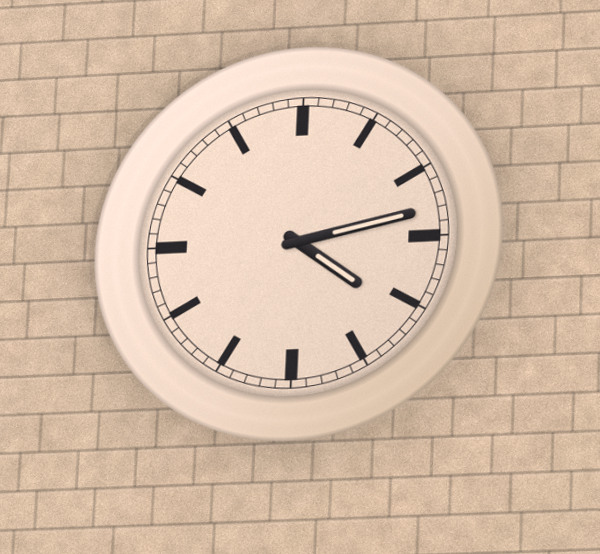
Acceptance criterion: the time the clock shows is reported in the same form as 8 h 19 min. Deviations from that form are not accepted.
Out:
4 h 13 min
